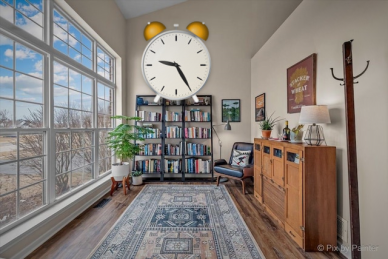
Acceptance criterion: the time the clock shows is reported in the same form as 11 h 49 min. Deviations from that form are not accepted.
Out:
9 h 25 min
